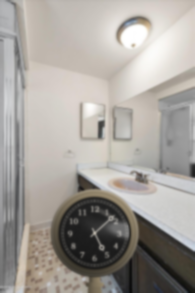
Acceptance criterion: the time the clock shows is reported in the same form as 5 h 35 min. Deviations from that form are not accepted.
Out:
5 h 08 min
